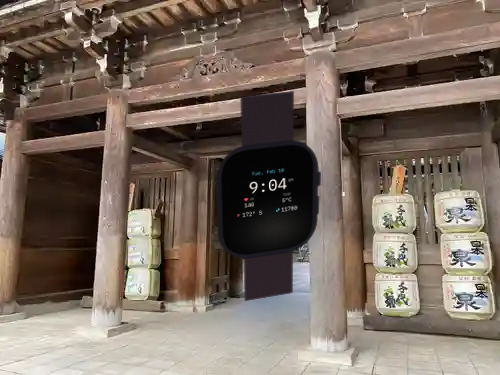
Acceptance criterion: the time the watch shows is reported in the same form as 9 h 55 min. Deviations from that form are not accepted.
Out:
9 h 04 min
